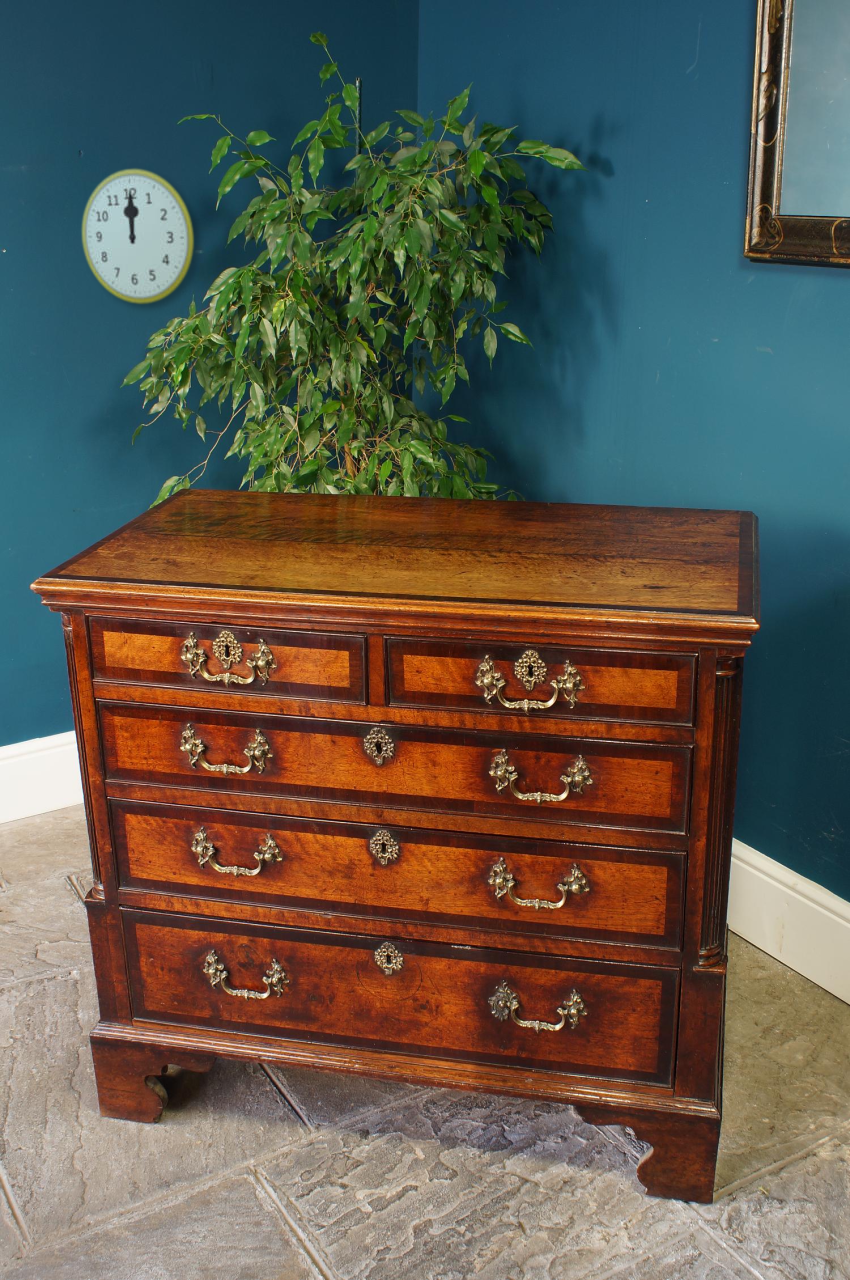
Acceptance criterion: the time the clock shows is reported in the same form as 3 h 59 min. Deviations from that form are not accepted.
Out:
12 h 00 min
